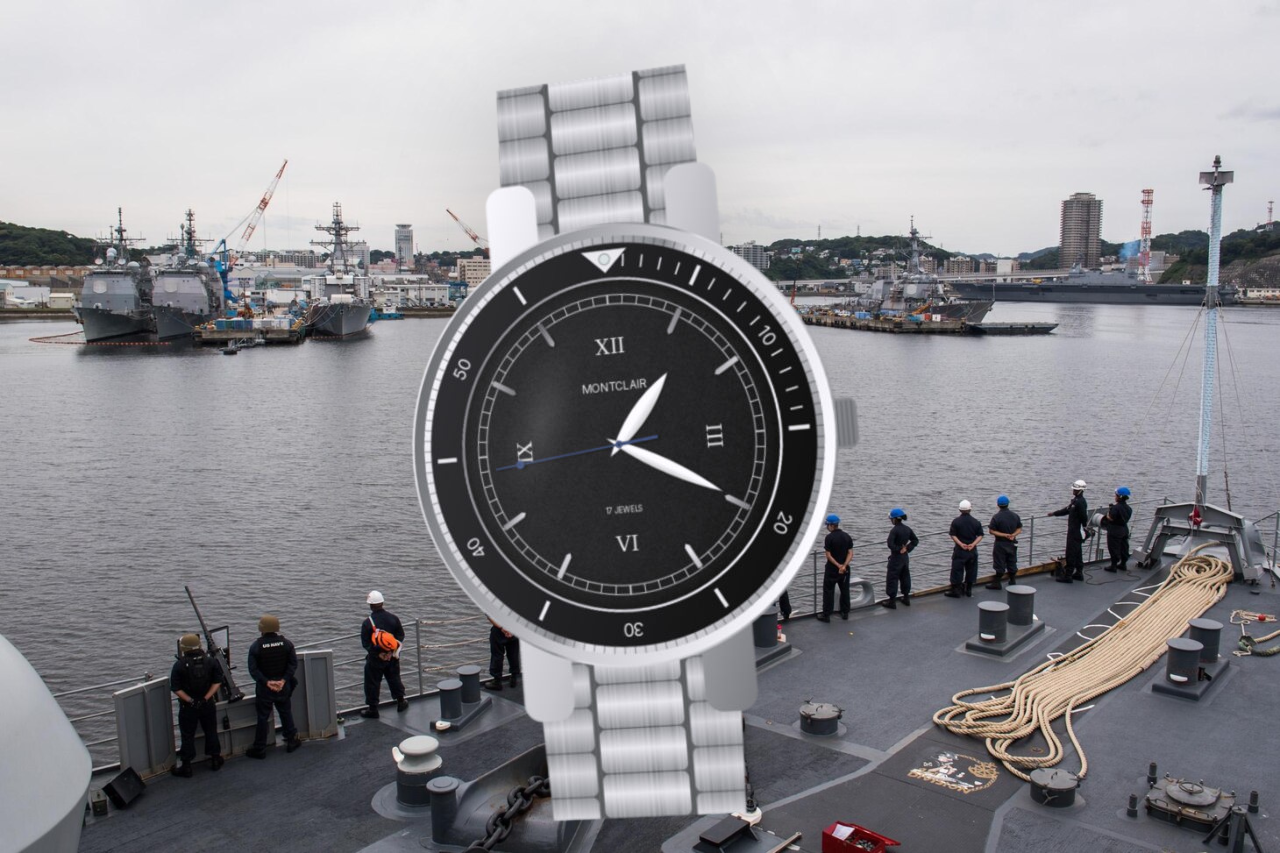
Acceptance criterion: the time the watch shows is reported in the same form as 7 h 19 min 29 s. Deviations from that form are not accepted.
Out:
1 h 19 min 44 s
